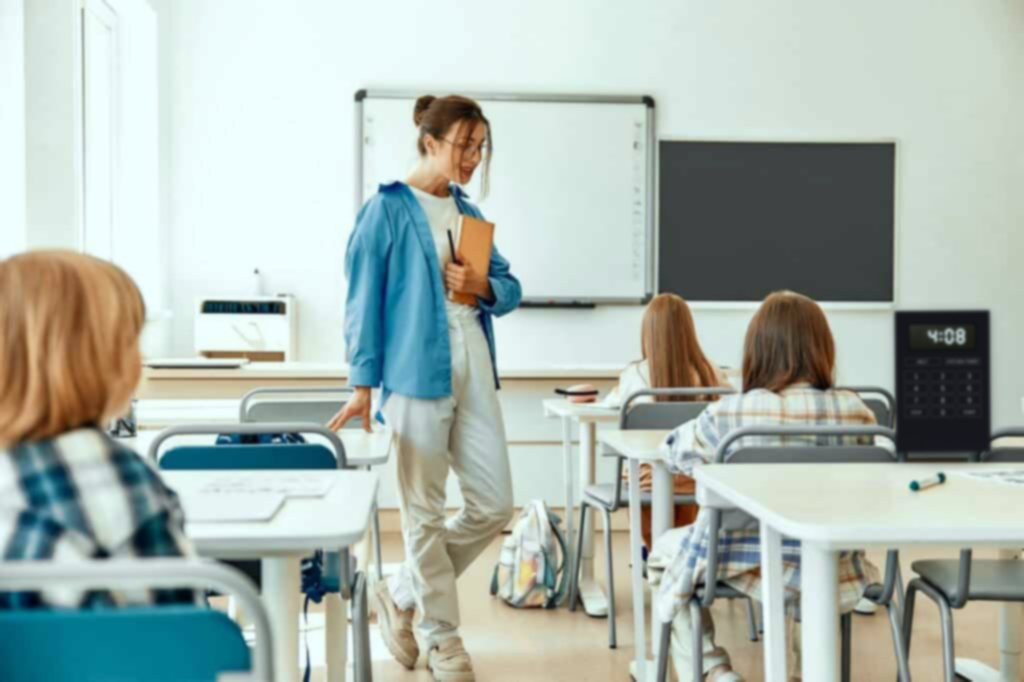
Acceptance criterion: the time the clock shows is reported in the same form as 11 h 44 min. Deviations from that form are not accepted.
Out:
4 h 08 min
